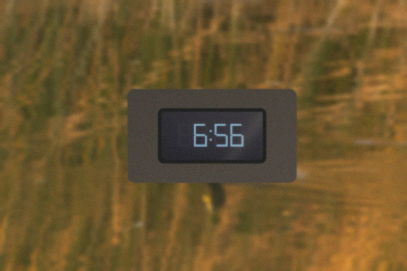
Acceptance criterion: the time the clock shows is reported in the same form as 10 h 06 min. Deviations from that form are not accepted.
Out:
6 h 56 min
